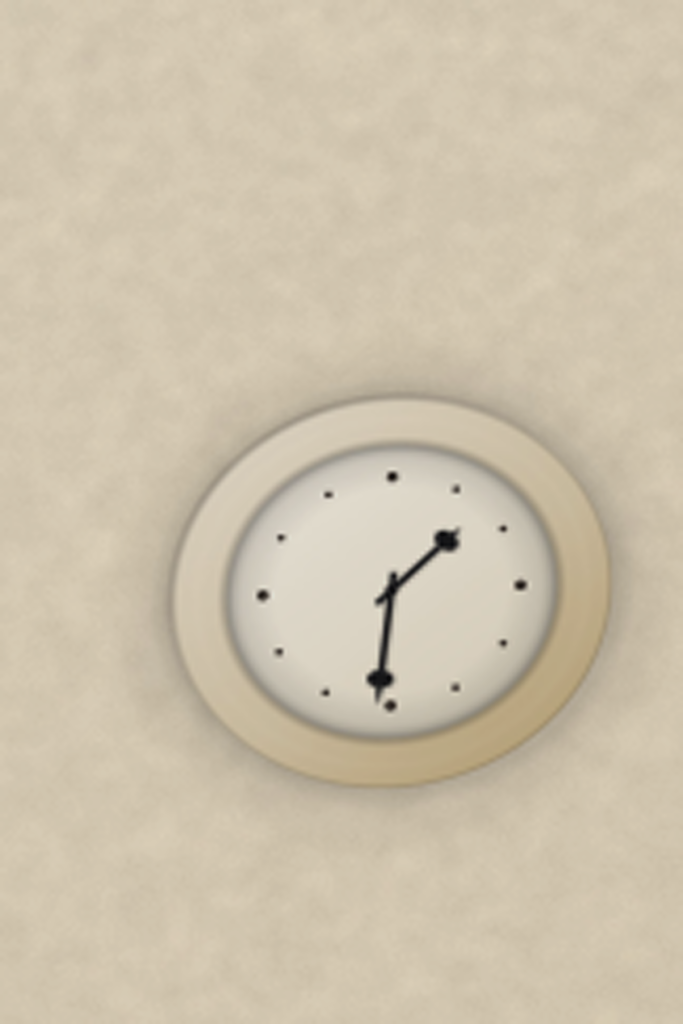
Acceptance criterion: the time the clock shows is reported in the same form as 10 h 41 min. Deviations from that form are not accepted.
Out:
1 h 31 min
